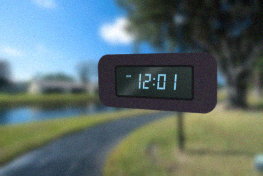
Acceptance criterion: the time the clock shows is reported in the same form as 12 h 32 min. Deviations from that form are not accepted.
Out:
12 h 01 min
